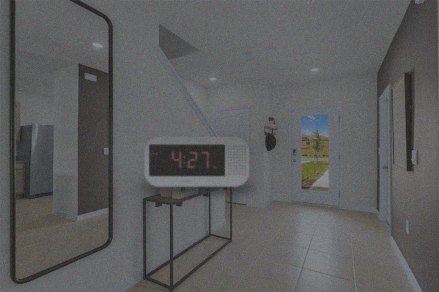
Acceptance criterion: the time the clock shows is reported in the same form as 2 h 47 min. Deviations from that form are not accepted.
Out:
4 h 27 min
